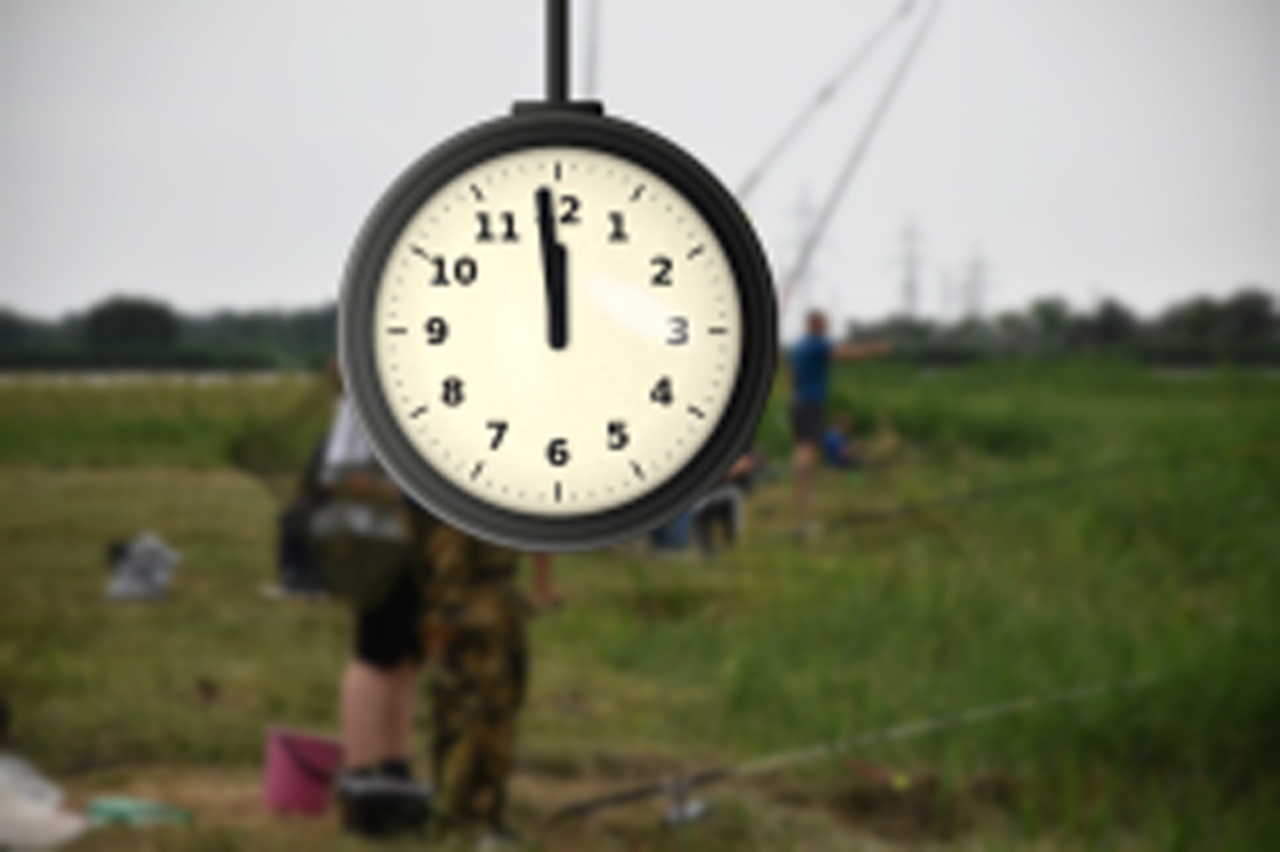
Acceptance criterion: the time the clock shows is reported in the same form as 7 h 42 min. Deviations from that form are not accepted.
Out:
11 h 59 min
